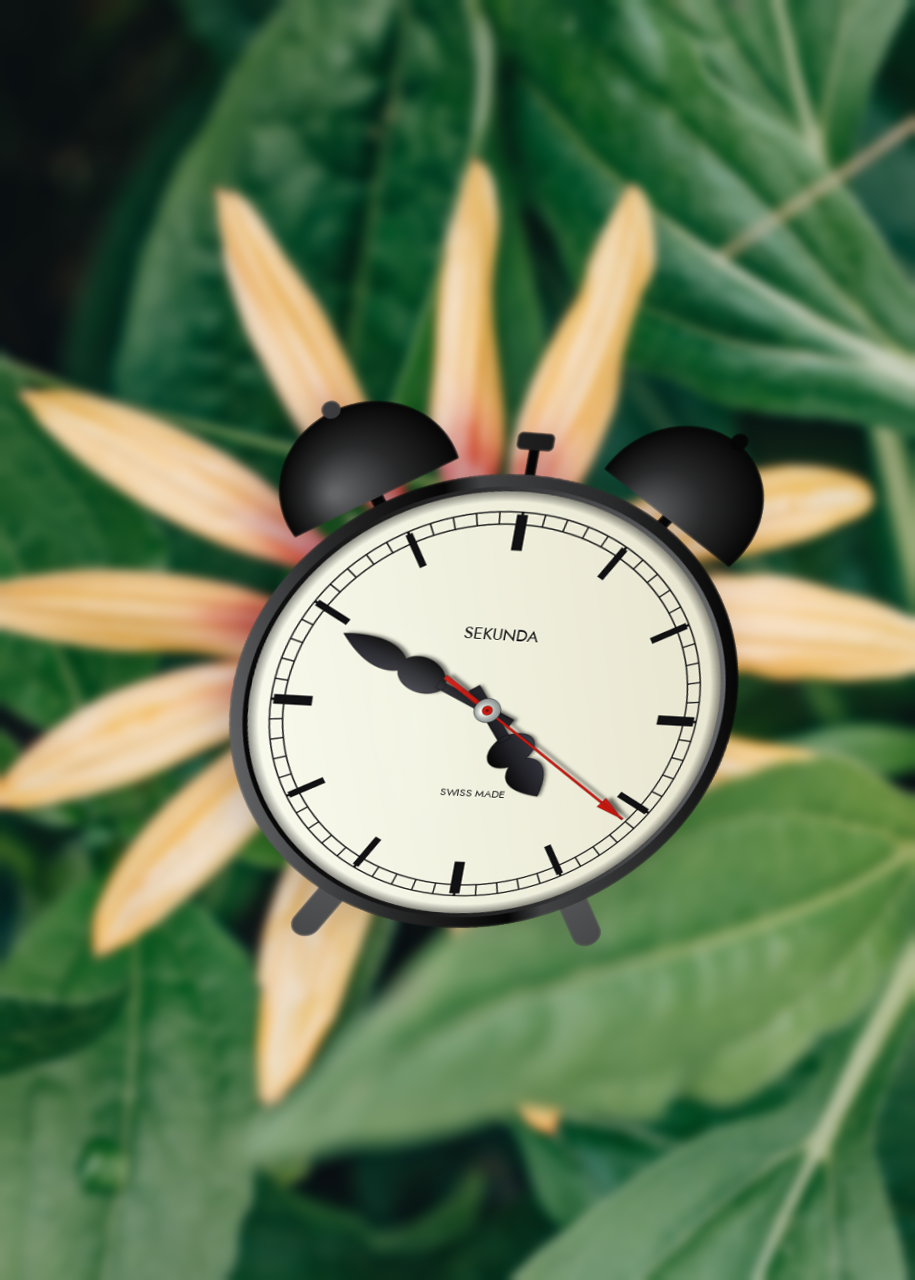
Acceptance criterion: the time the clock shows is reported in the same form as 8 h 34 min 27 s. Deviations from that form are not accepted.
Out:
4 h 49 min 21 s
